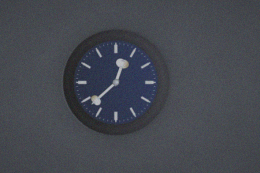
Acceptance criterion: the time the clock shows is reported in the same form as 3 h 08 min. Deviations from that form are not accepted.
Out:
12 h 38 min
